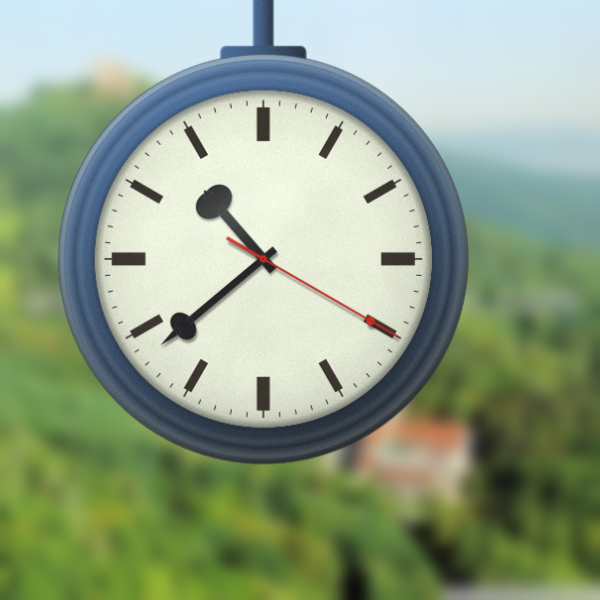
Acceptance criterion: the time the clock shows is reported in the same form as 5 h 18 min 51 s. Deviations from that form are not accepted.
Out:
10 h 38 min 20 s
